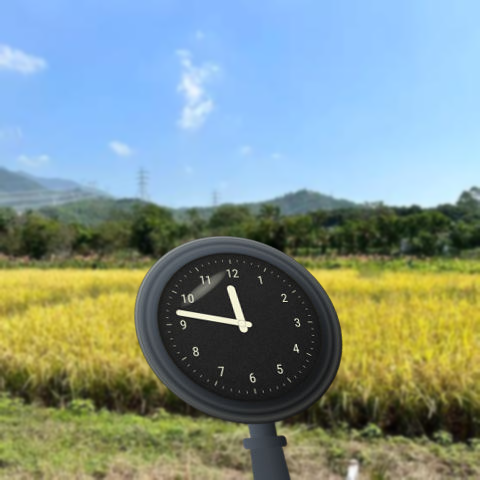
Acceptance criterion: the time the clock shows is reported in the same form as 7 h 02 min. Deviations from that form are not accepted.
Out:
11 h 47 min
